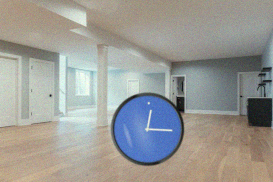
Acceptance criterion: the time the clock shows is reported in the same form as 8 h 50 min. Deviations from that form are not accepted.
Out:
12 h 15 min
